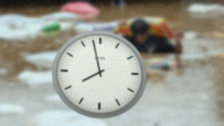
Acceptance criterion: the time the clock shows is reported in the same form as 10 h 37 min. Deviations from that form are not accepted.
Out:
7 h 58 min
